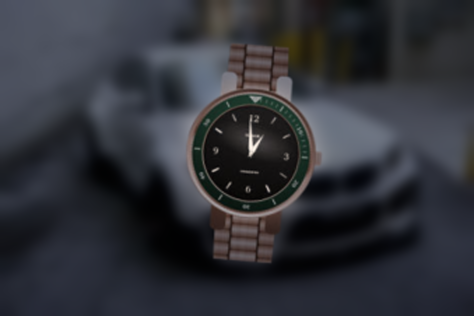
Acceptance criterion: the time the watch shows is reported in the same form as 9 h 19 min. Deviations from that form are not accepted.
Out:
12 h 59 min
